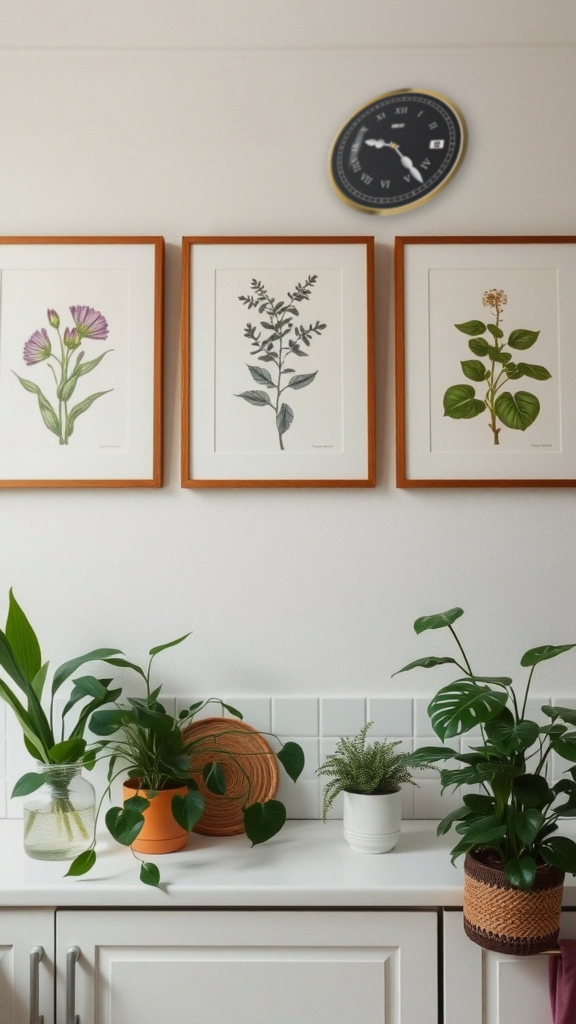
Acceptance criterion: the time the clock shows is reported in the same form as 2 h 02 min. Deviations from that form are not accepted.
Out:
9 h 23 min
